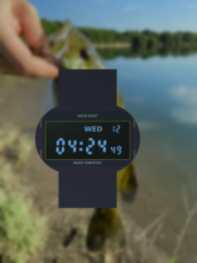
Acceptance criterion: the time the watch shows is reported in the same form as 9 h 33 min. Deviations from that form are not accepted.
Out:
4 h 24 min
